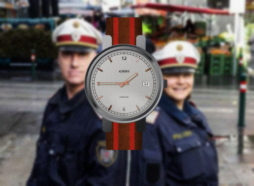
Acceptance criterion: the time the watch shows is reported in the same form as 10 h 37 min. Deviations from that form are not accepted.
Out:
1 h 45 min
